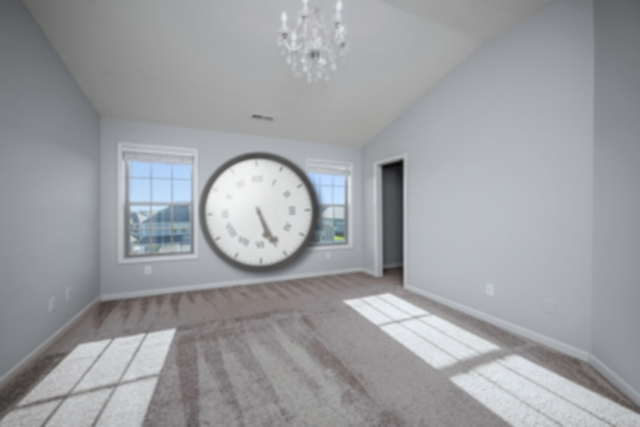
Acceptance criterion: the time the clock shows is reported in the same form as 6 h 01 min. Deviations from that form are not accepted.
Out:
5 h 26 min
